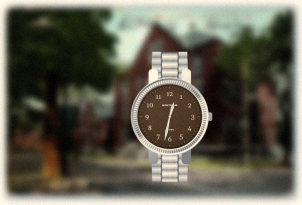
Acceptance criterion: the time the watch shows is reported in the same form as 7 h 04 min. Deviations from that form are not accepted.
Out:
12 h 32 min
